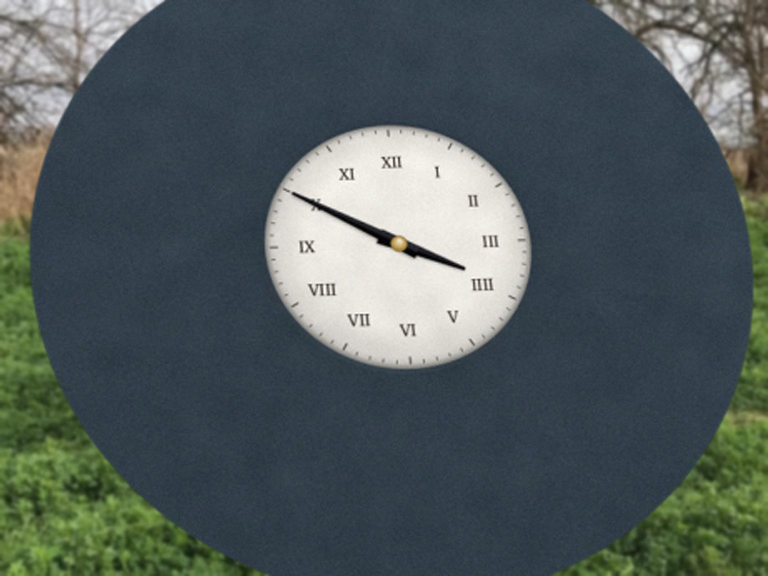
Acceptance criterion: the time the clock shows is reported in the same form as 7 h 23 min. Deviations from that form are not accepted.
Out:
3 h 50 min
